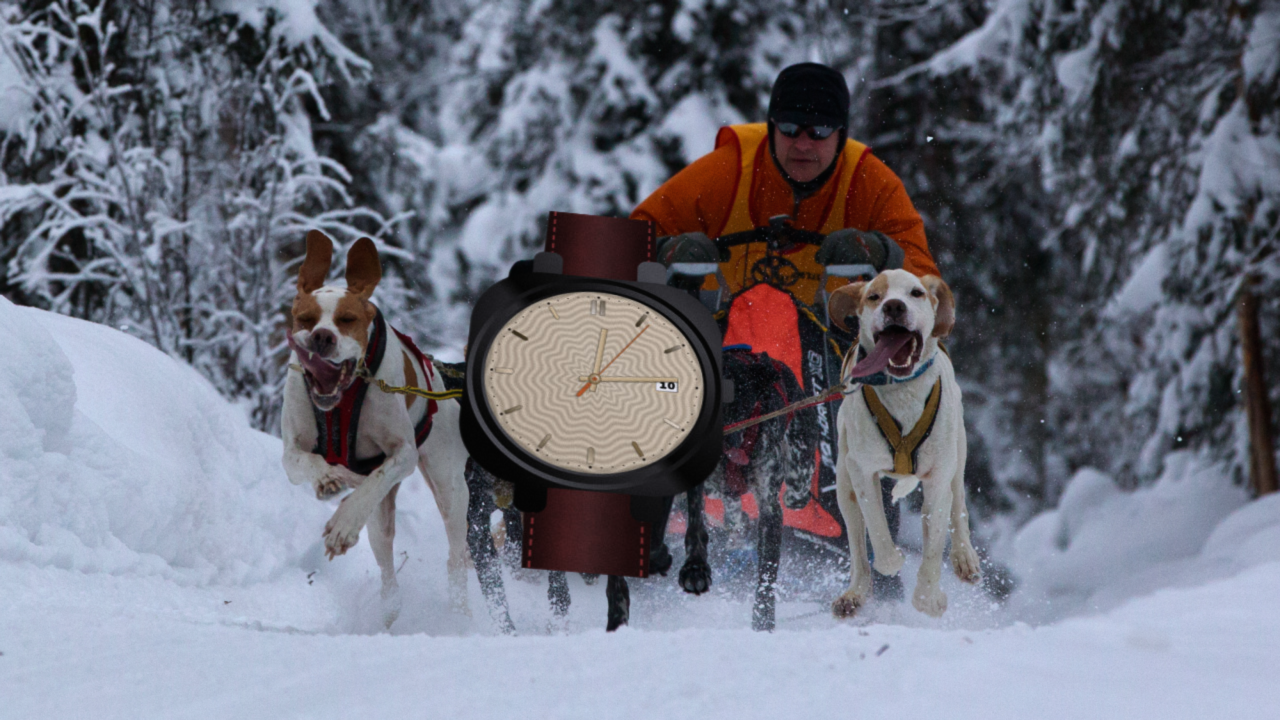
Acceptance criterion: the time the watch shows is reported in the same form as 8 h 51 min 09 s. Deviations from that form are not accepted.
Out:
12 h 14 min 06 s
